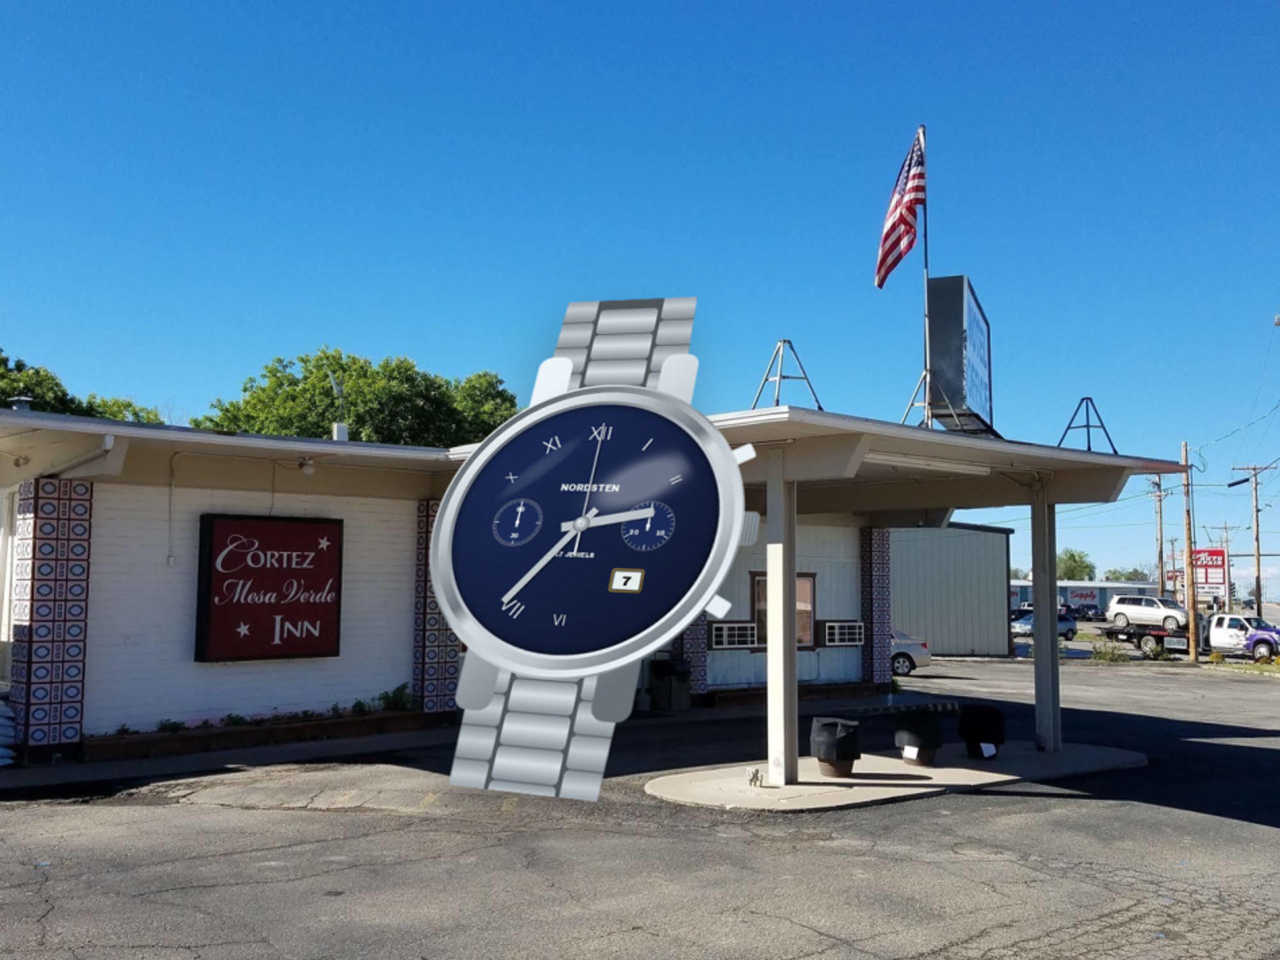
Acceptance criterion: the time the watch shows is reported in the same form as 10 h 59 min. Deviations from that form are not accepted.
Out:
2 h 36 min
